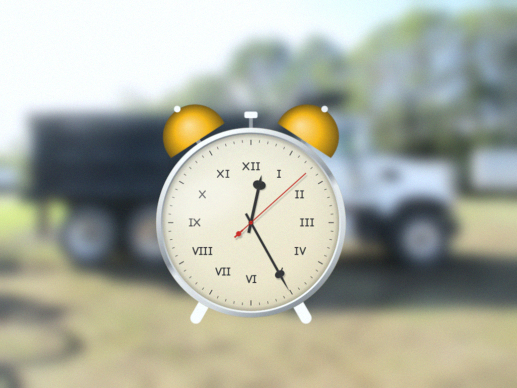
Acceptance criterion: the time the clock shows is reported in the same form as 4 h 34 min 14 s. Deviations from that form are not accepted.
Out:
12 h 25 min 08 s
